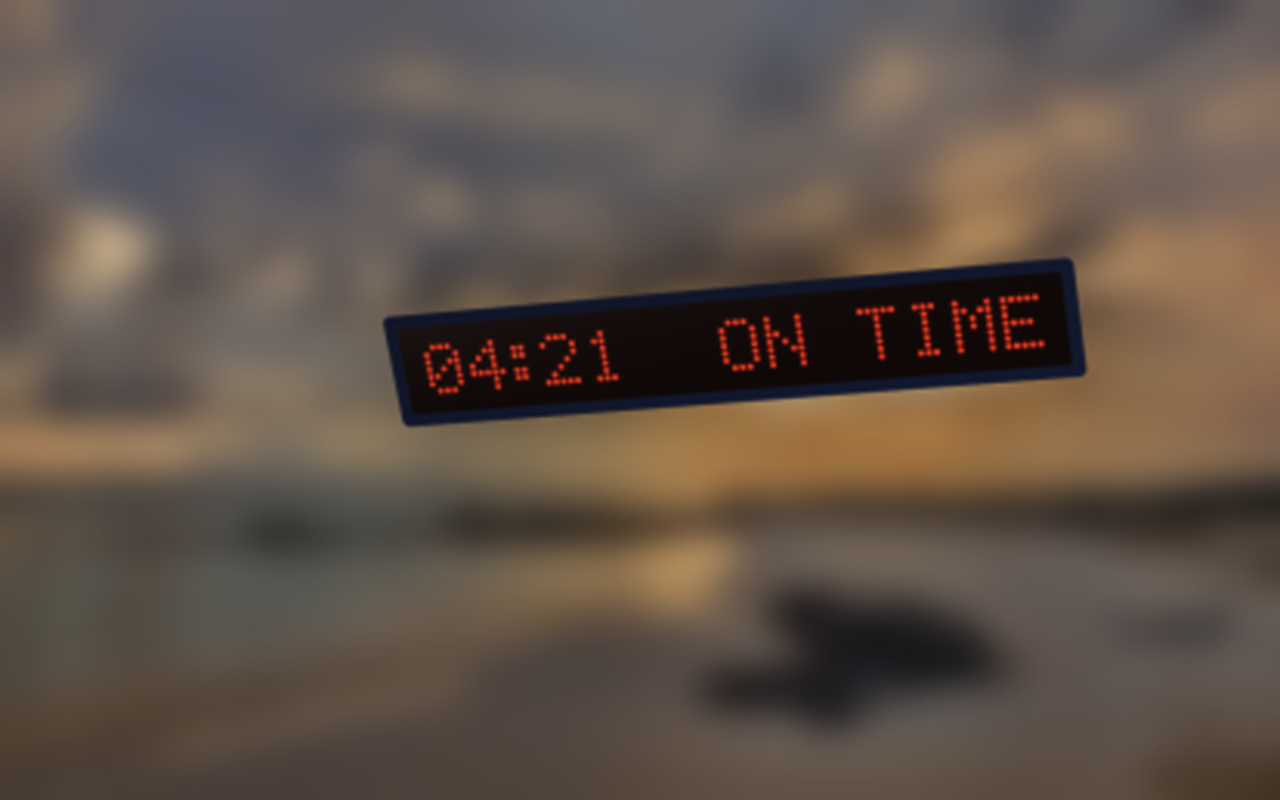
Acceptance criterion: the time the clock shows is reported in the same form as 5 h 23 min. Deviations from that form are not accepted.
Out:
4 h 21 min
